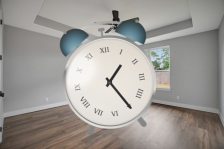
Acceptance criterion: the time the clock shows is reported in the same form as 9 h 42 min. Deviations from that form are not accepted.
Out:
1 h 25 min
